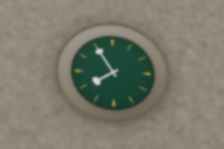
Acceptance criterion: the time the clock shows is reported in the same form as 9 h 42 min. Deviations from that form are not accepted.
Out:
7 h 55 min
